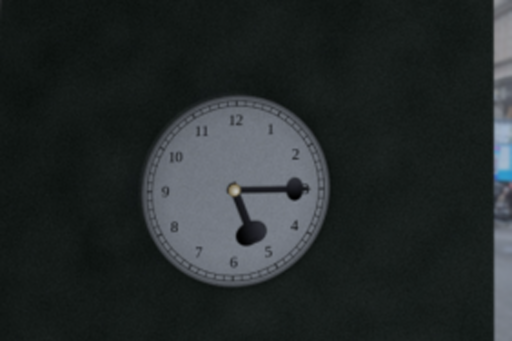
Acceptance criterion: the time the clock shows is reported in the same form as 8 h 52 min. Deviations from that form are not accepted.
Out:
5 h 15 min
